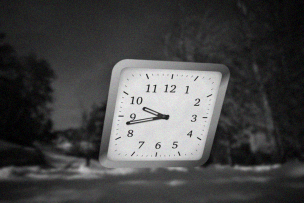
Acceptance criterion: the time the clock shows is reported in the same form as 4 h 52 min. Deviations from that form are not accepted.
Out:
9 h 43 min
